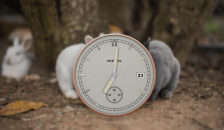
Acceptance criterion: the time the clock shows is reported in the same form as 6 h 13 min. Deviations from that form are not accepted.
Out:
7 h 01 min
